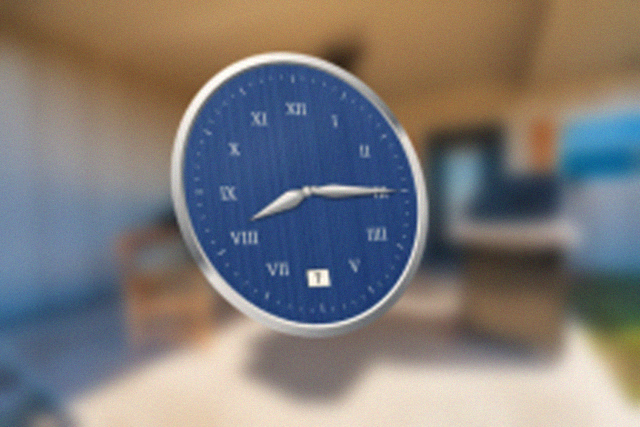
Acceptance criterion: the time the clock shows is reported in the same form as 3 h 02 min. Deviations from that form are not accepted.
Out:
8 h 15 min
